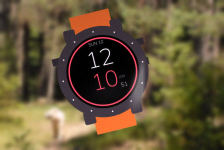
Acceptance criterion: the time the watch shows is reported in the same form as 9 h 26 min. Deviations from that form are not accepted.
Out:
12 h 10 min
